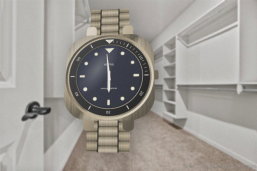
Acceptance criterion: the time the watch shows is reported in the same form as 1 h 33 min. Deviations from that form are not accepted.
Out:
5 h 59 min
